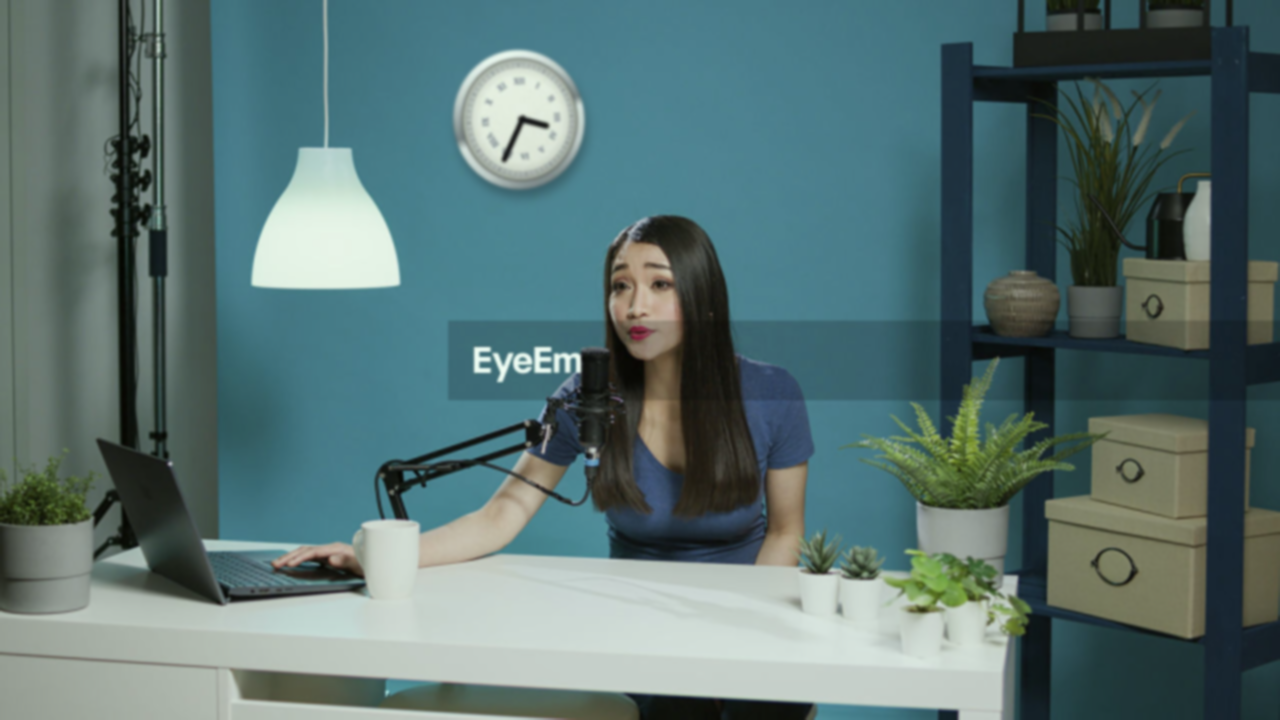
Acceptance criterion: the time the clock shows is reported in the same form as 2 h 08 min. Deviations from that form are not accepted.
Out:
3 h 35 min
